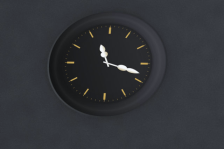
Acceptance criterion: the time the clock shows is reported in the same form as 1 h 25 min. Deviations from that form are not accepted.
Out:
11 h 18 min
